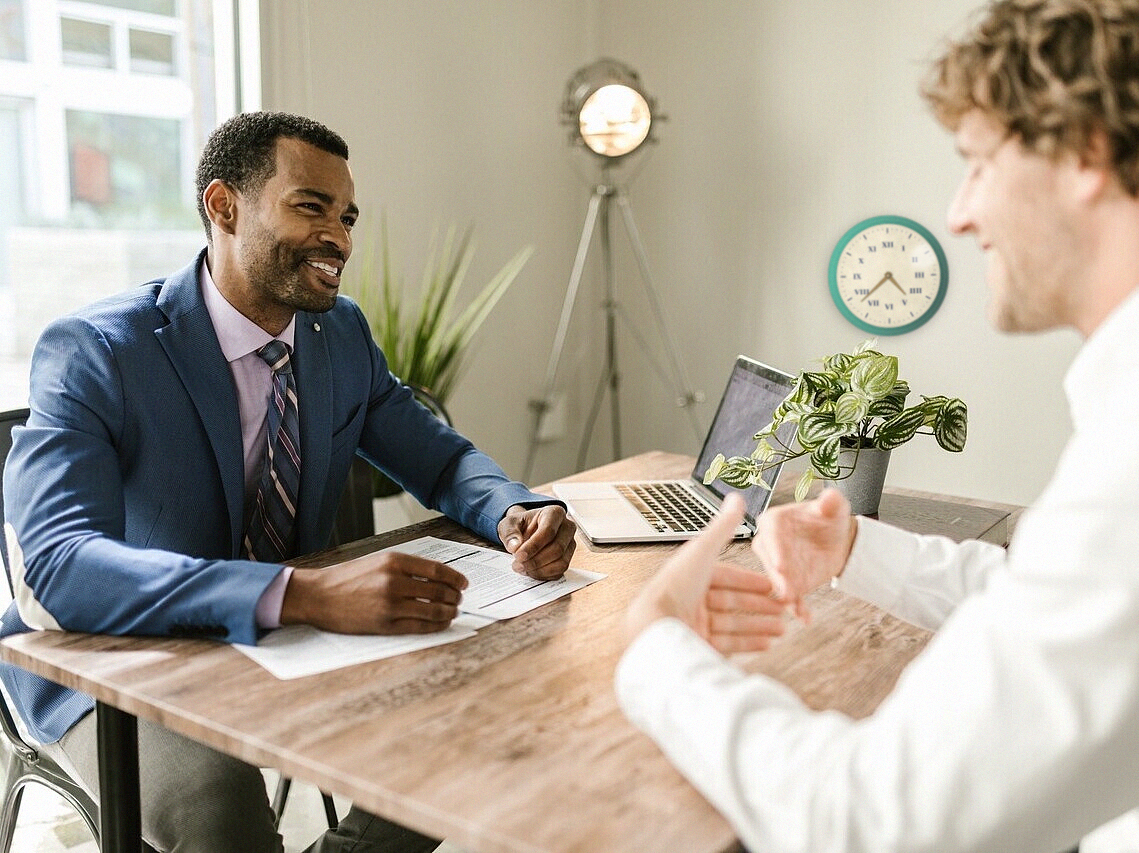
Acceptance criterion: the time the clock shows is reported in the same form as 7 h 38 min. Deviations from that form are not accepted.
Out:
4 h 38 min
